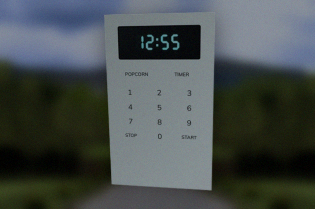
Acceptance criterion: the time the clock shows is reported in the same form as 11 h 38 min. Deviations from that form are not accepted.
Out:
12 h 55 min
